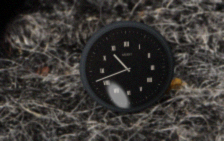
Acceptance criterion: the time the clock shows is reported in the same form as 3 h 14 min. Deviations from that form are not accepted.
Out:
10 h 42 min
